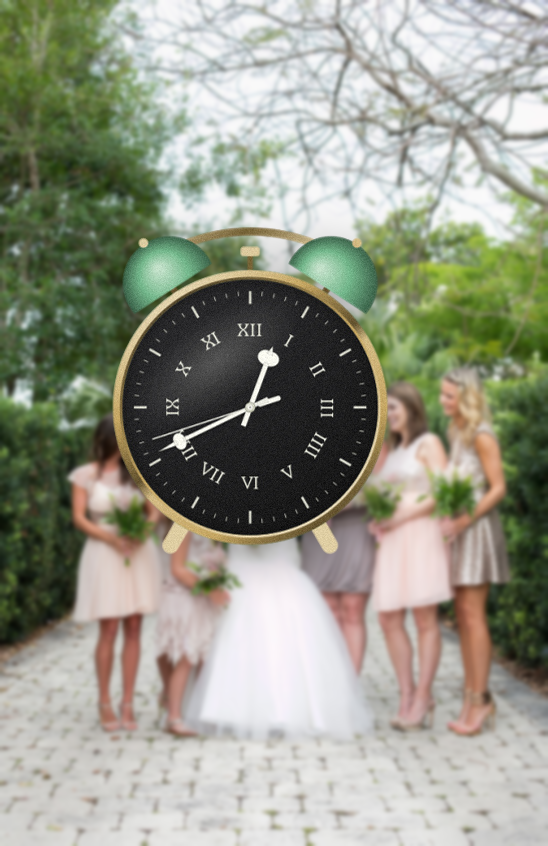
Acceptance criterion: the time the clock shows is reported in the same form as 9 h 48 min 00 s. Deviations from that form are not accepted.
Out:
12 h 40 min 42 s
